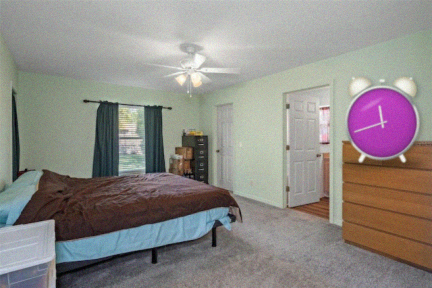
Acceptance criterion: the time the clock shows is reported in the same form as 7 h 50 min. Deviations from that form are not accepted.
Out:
11 h 42 min
